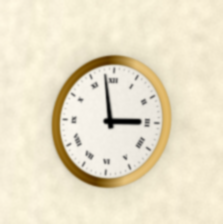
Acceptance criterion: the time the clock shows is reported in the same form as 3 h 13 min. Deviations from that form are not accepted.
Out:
2 h 58 min
